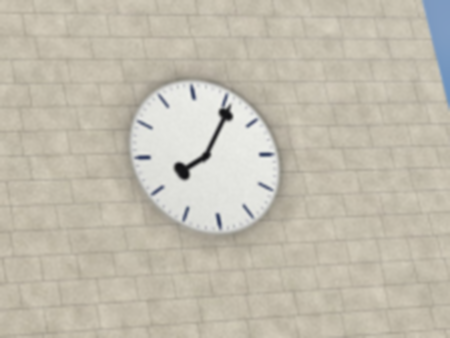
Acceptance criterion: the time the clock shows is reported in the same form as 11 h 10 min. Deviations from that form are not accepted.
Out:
8 h 06 min
